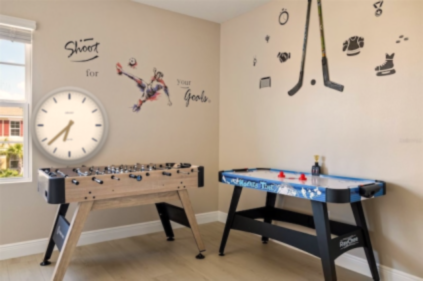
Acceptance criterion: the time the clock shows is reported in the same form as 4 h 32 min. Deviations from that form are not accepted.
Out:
6 h 38 min
